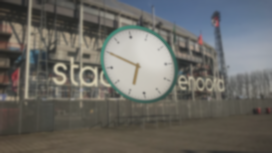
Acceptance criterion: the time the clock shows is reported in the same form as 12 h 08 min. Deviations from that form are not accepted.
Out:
6 h 50 min
